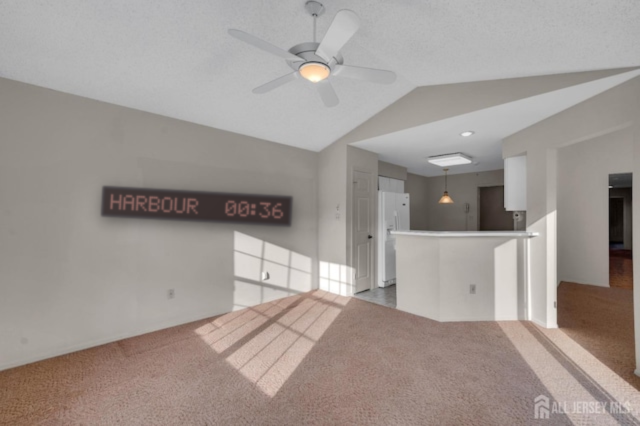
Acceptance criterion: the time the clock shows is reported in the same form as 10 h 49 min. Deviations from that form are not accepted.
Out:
0 h 36 min
